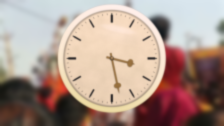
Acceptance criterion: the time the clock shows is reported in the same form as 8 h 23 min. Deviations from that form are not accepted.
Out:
3 h 28 min
